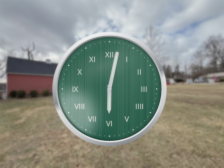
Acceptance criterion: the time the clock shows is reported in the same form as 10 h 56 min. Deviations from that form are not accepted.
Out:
6 h 02 min
